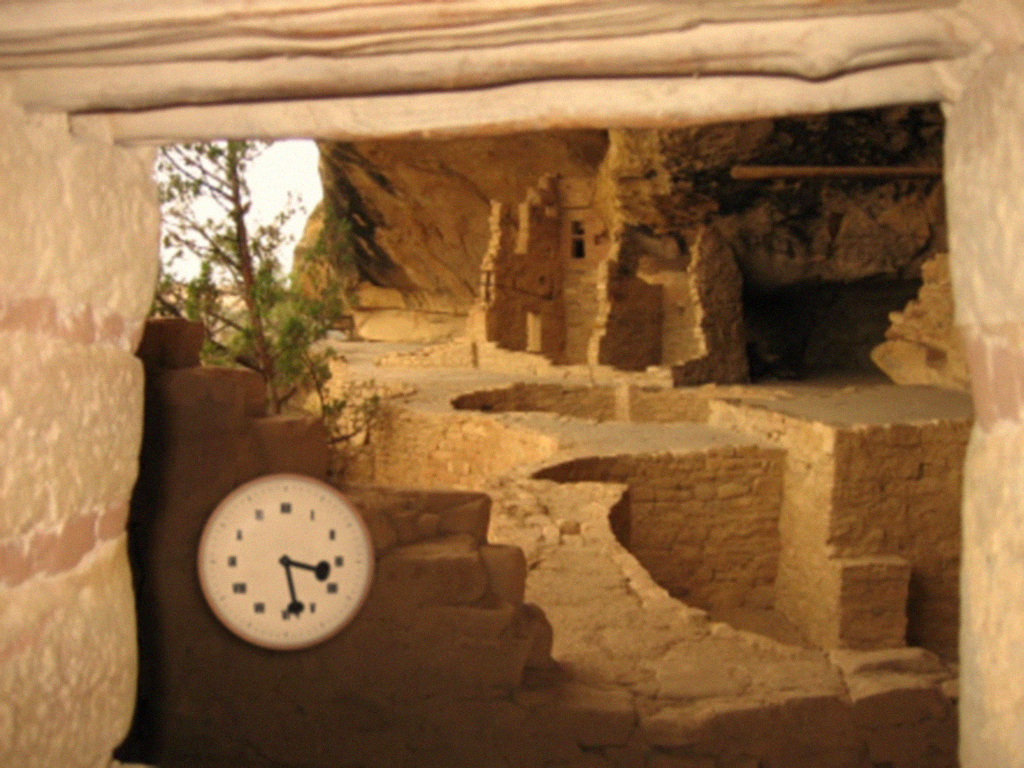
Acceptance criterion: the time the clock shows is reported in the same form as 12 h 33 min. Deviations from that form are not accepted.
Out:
3 h 28 min
